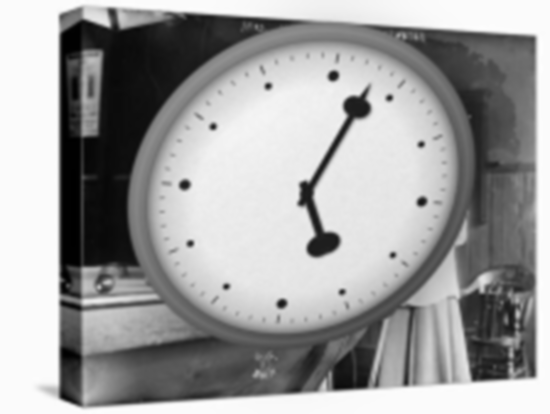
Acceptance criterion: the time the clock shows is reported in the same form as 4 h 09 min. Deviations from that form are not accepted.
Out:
5 h 03 min
